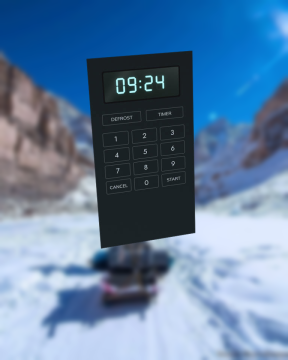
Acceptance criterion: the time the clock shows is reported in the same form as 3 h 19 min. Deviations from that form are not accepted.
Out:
9 h 24 min
